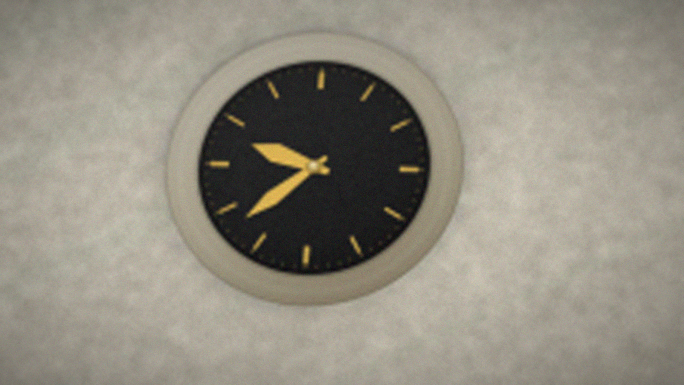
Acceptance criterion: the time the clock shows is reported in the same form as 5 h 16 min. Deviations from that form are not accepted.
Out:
9 h 38 min
